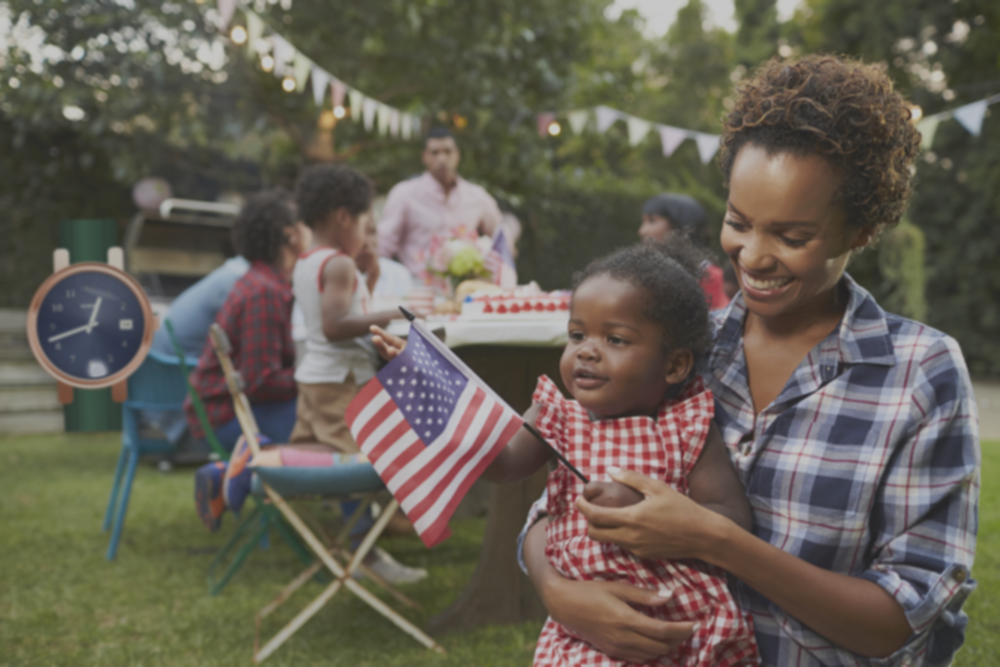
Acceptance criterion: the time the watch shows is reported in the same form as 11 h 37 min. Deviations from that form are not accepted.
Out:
12 h 42 min
